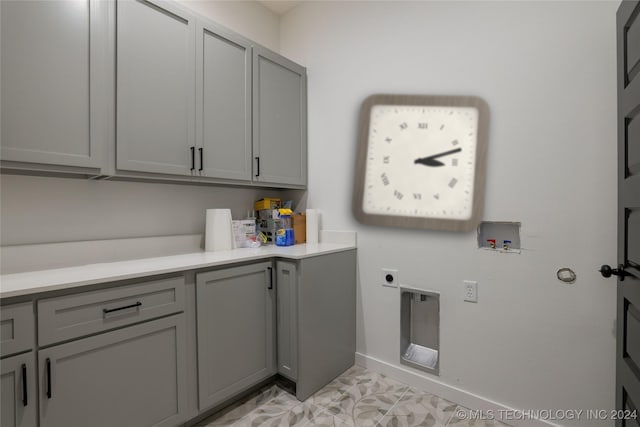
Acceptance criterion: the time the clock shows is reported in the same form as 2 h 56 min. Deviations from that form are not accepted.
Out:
3 h 12 min
